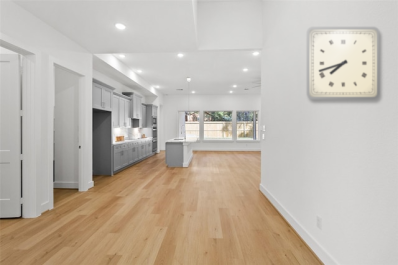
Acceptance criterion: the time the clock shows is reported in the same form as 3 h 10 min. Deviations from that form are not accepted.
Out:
7 h 42 min
